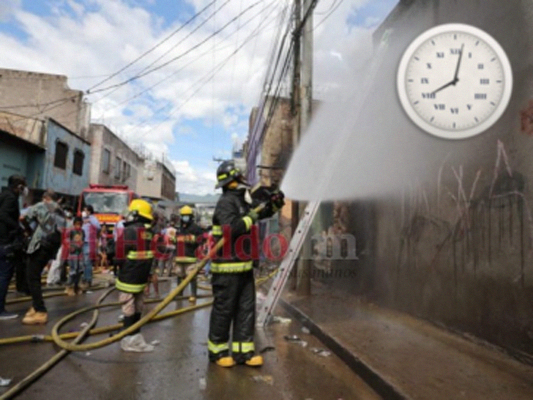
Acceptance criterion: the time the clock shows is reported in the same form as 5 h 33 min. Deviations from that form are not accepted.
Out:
8 h 02 min
